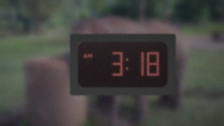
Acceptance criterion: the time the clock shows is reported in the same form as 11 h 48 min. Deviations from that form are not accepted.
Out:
3 h 18 min
